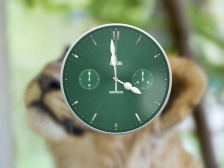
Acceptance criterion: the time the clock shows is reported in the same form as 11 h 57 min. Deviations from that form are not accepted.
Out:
3 h 59 min
